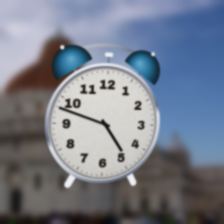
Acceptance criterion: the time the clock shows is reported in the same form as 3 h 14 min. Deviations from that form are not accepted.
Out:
4 h 48 min
